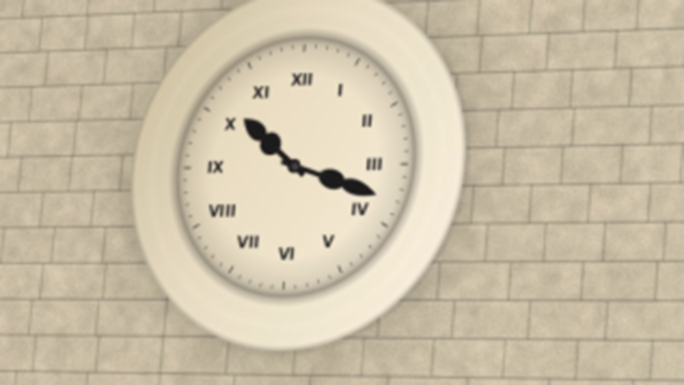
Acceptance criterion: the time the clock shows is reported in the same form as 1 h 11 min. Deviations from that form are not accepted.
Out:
10 h 18 min
